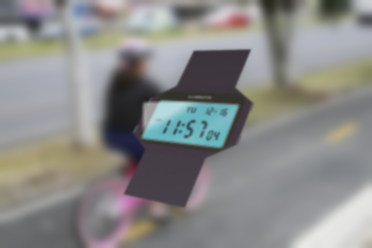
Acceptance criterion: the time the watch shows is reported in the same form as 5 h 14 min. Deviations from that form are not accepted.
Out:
11 h 57 min
